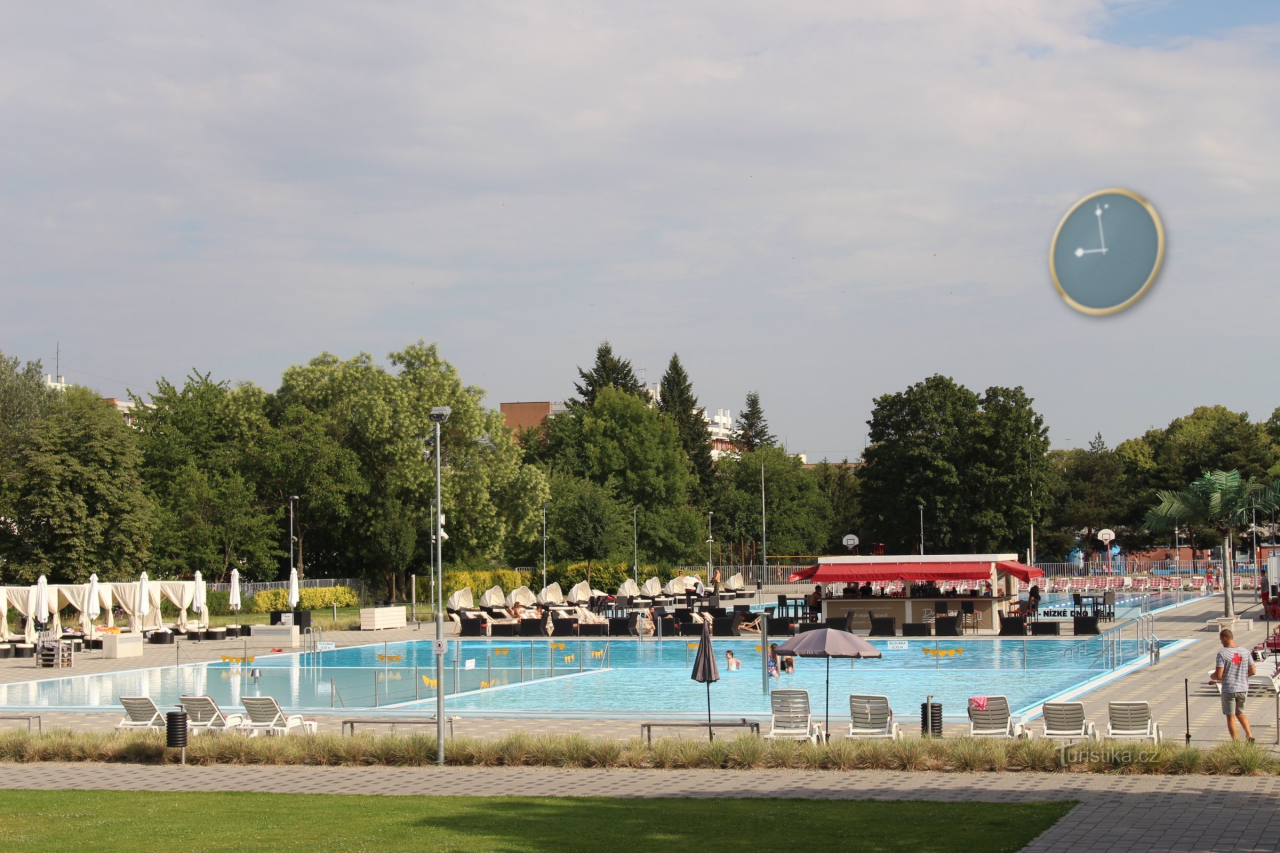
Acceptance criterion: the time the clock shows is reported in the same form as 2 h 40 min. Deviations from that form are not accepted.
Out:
8 h 58 min
